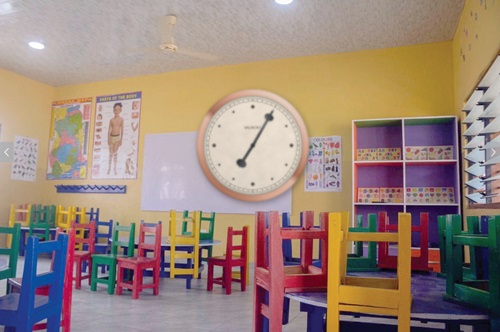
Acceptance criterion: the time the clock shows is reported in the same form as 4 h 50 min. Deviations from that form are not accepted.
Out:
7 h 05 min
